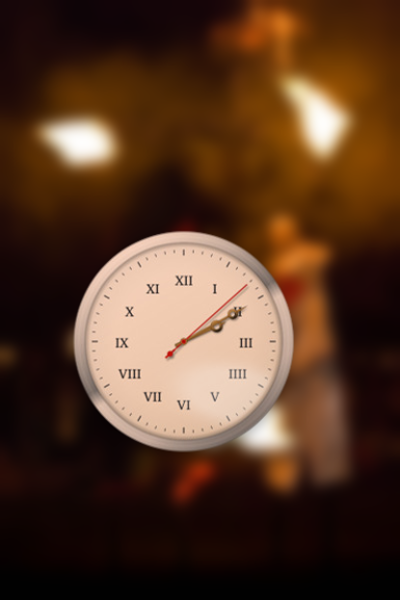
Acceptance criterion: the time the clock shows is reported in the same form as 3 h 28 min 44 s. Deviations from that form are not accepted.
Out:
2 h 10 min 08 s
